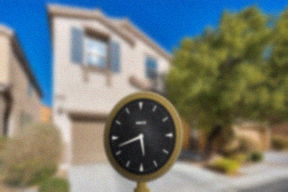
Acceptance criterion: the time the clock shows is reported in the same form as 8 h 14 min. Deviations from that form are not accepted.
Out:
5 h 42 min
